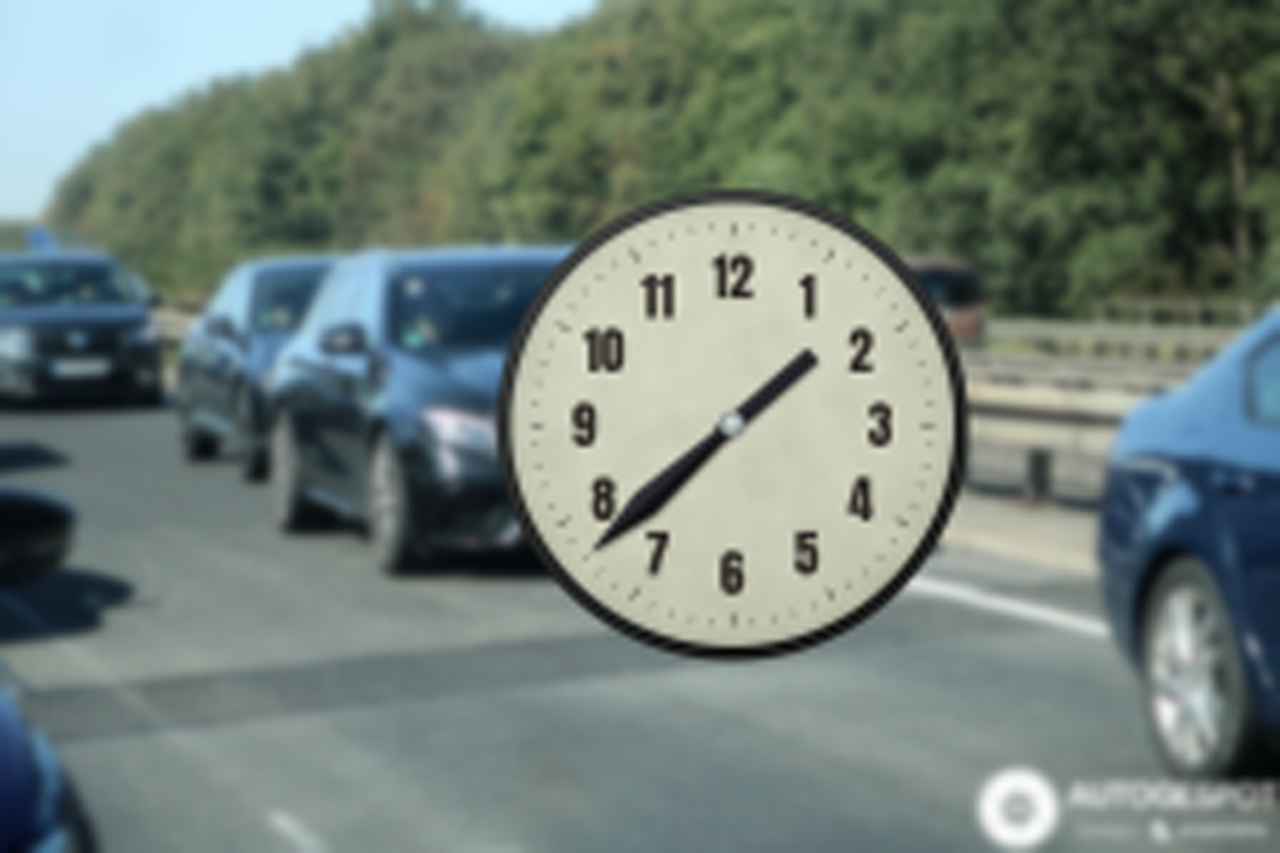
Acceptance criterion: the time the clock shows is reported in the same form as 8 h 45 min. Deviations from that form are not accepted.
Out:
1 h 38 min
